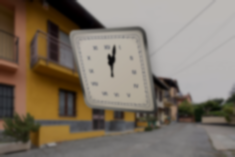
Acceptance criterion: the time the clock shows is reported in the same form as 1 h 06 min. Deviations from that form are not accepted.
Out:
12 h 03 min
